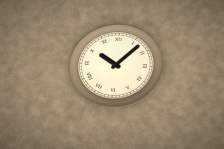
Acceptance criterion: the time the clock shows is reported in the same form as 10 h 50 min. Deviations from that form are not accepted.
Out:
10 h 07 min
